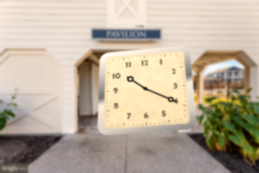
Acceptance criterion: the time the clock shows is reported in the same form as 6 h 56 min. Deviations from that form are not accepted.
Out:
10 h 20 min
